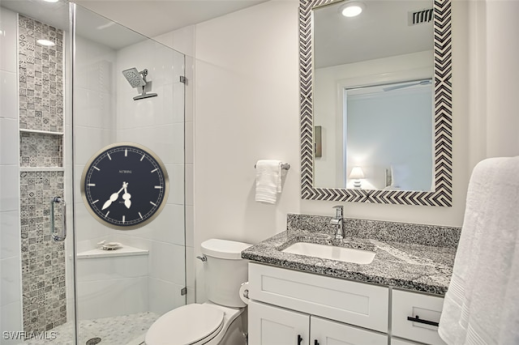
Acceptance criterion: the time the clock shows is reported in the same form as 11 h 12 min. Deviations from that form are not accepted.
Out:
5 h 37 min
